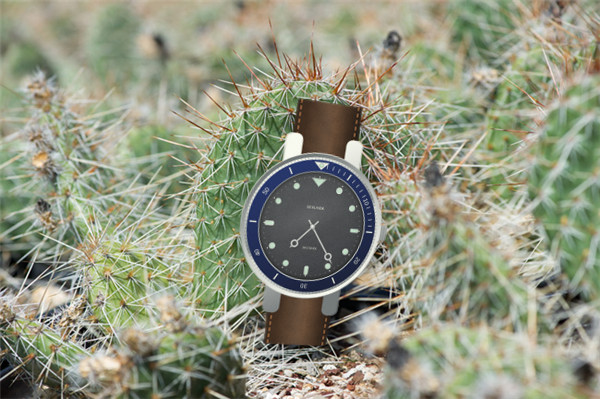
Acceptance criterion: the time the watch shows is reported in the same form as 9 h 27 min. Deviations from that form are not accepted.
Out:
7 h 24 min
